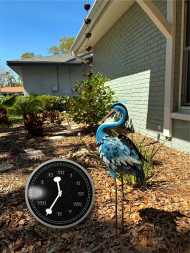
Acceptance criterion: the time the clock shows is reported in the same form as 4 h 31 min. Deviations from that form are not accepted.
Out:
11 h 35 min
